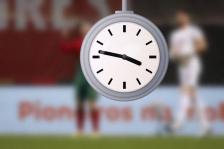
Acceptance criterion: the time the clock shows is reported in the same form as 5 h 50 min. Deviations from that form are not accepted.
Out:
3 h 47 min
